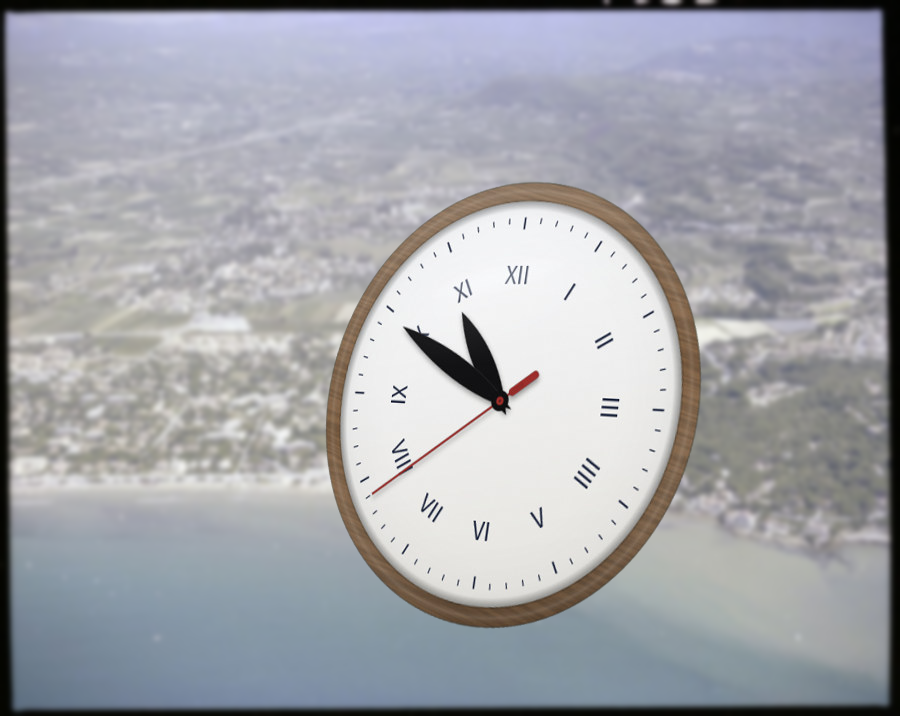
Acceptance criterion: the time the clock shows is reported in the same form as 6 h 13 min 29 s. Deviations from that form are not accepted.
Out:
10 h 49 min 39 s
